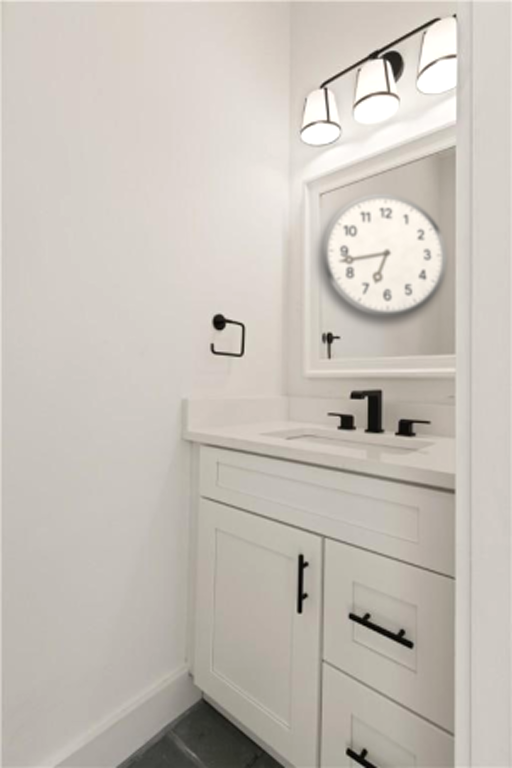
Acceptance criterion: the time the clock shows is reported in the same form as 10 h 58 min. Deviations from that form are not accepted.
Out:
6 h 43 min
